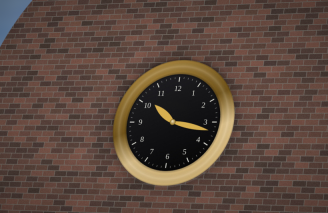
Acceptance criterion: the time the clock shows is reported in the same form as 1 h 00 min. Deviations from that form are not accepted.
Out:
10 h 17 min
